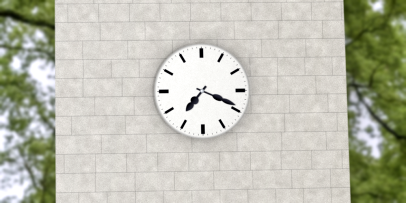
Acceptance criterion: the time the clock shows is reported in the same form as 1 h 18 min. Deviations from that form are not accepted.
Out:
7 h 19 min
